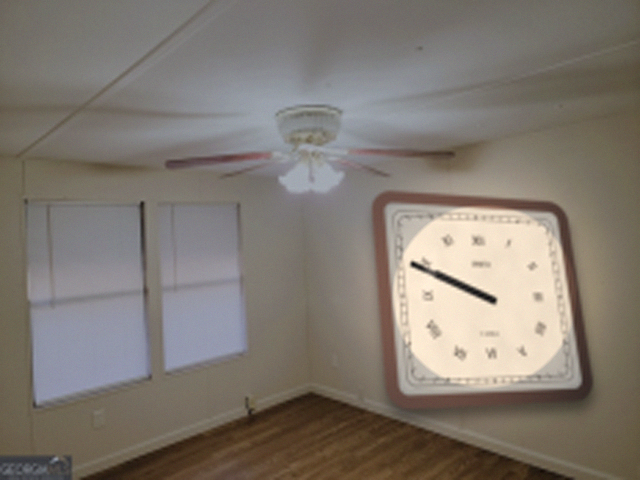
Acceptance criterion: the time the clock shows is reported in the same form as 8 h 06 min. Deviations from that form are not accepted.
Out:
9 h 49 min
